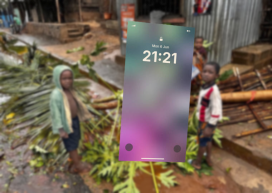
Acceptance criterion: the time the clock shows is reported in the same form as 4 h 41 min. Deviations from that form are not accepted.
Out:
21 h 21 min
